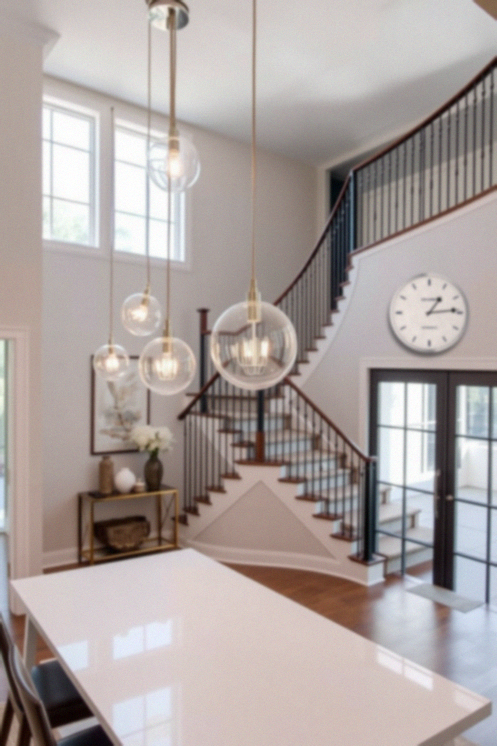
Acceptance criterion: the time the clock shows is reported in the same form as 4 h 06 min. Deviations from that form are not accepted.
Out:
1 h 14 min
